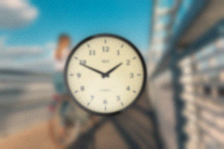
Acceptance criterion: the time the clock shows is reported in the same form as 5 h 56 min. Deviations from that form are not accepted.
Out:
1 h 49 min
